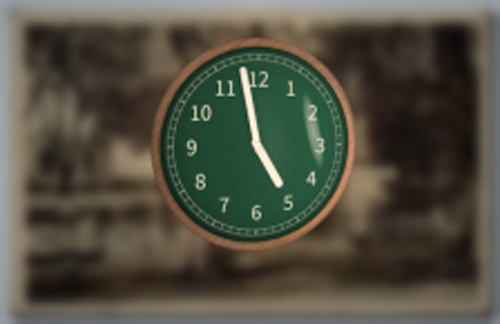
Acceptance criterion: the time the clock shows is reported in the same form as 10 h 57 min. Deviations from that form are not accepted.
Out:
4 h 58 min
